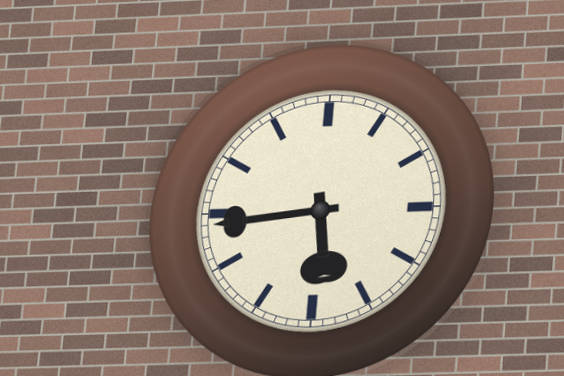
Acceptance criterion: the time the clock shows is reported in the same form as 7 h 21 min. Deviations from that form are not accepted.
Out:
5 h 44 min
